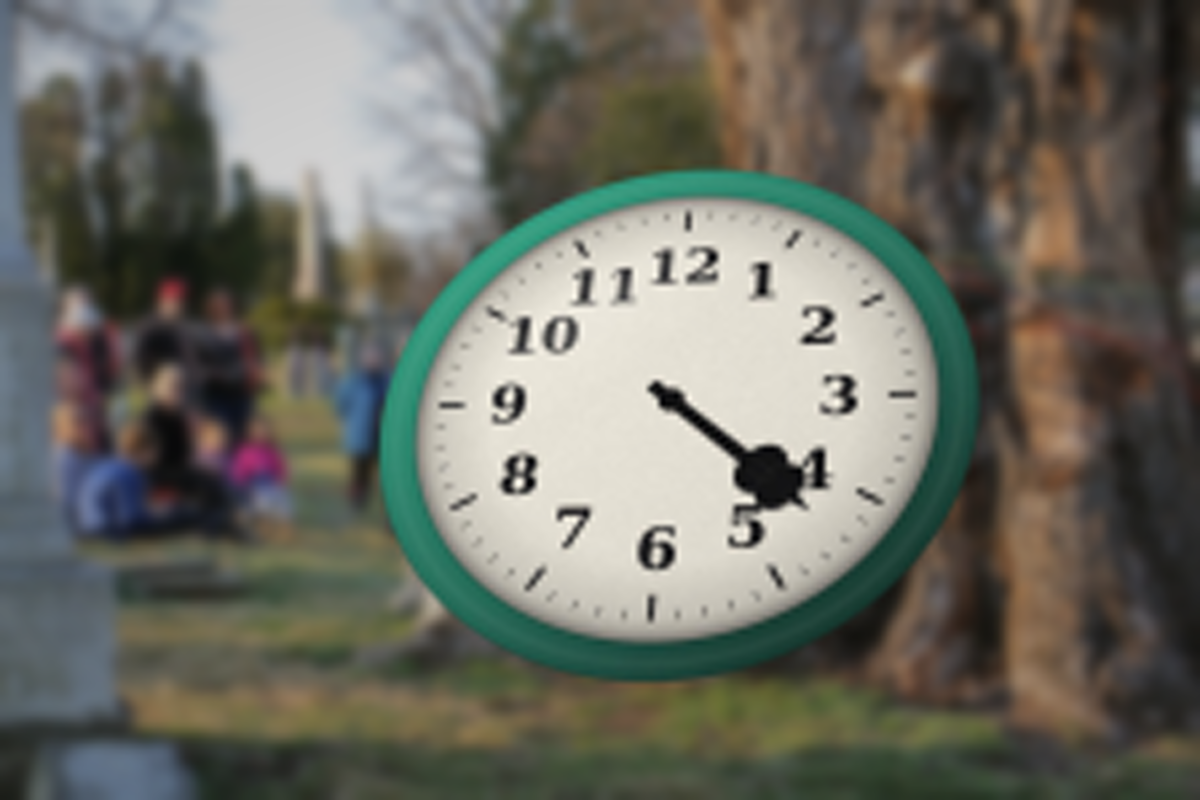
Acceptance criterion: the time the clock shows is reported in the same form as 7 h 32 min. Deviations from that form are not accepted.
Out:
4 h 22 min
